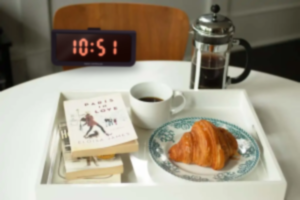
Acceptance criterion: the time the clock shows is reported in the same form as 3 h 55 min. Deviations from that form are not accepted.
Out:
10 h 51 min
